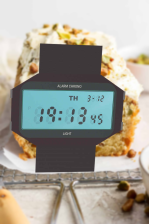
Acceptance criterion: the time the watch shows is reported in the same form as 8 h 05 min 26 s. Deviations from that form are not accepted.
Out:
19 h 13 min 45 s
